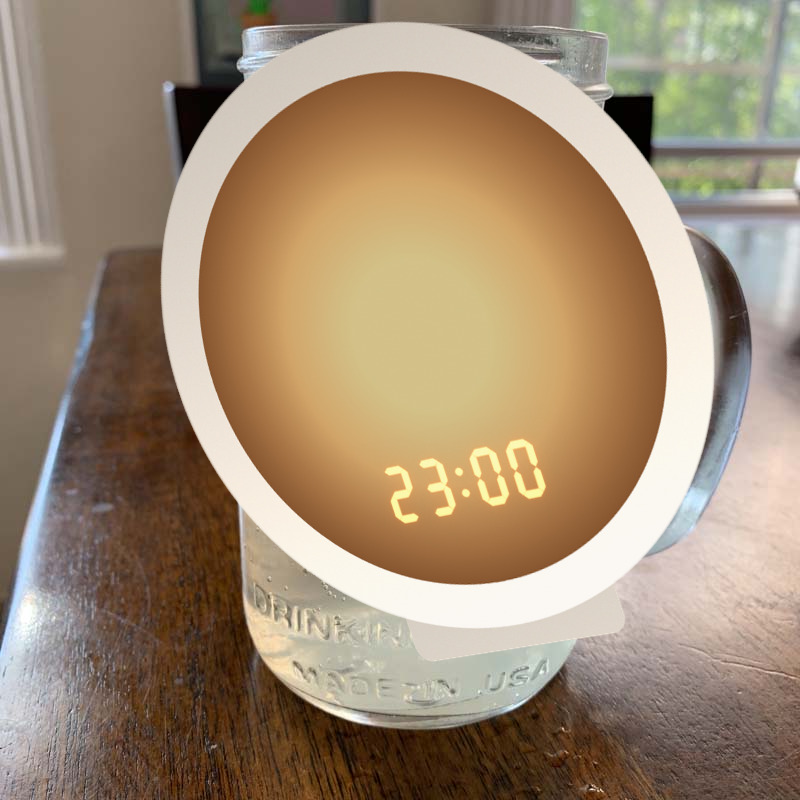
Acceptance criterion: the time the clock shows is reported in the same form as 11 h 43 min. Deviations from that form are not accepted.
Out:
23 h 00 min
